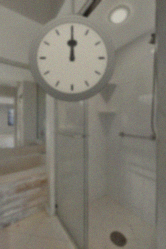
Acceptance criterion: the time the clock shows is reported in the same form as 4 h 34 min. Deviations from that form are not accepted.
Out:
12 h 00 min
